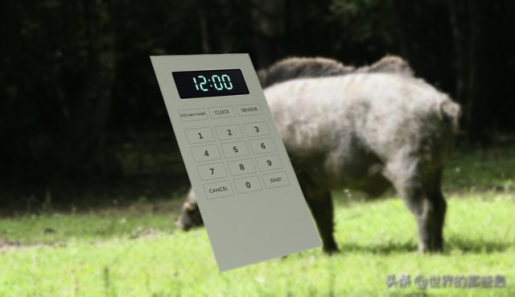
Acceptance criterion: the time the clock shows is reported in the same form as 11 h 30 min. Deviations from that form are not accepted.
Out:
12 h 00 min
